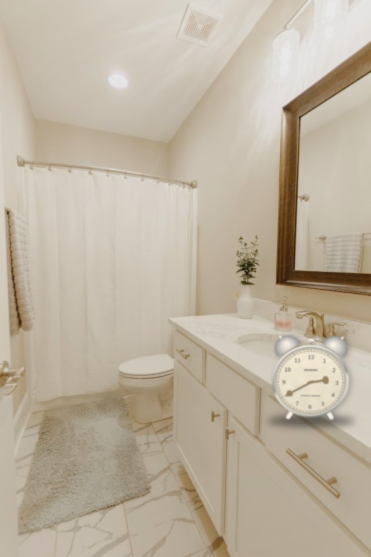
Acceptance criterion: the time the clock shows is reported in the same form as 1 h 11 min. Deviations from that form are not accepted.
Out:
2 h 40 min
